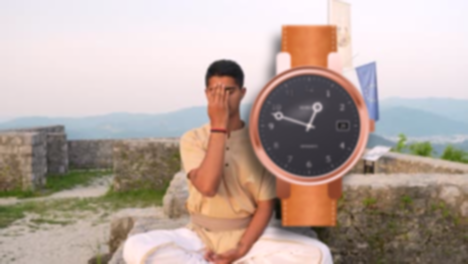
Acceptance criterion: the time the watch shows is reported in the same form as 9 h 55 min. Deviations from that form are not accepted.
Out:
12 h 48 min
